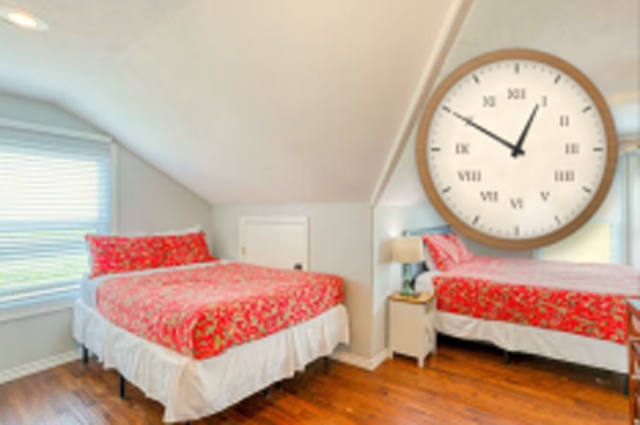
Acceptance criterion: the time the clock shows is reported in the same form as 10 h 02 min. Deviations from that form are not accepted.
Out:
12 h 50 min
